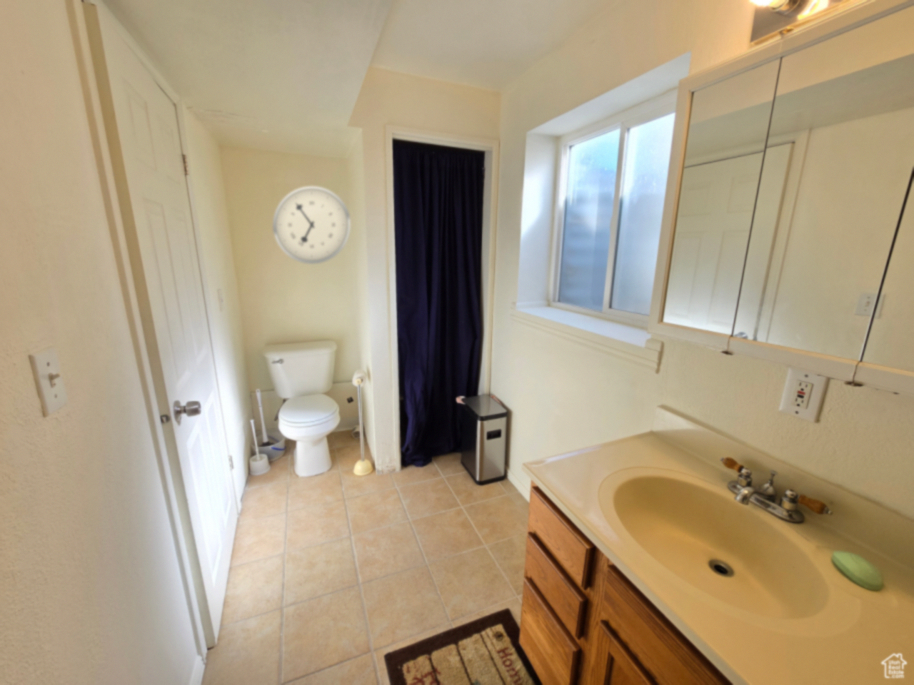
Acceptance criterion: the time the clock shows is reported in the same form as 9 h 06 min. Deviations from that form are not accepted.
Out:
6 h 54 min
